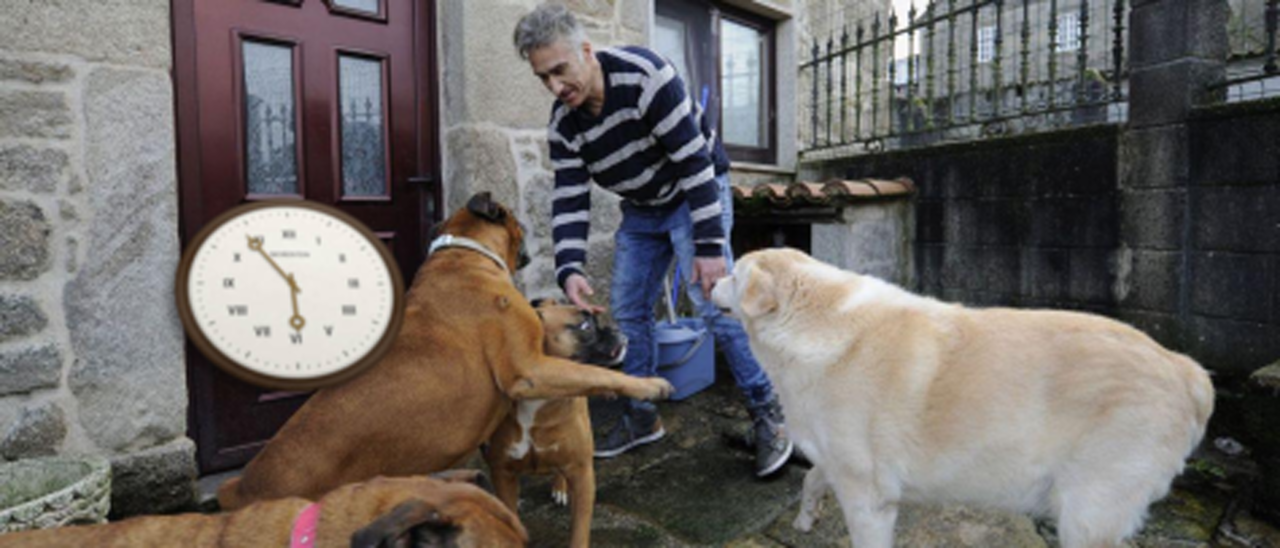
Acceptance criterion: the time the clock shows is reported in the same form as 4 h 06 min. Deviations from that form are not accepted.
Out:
5 h 54 min
